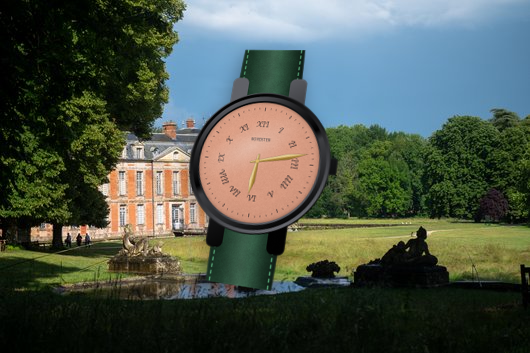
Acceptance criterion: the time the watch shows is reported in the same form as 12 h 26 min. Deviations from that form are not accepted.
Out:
6 h 13 min
